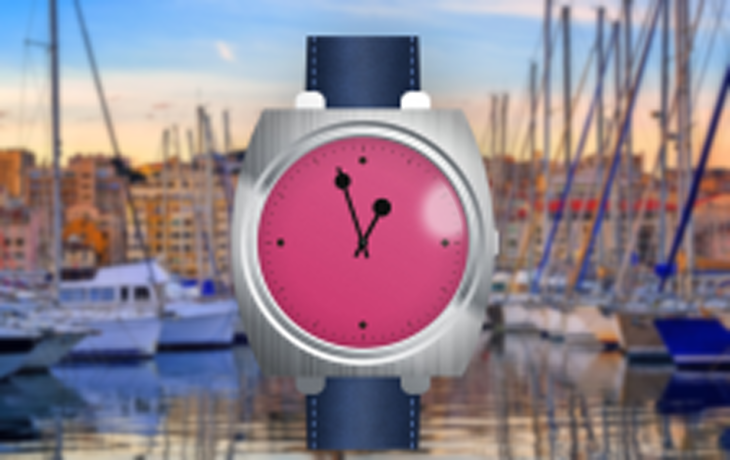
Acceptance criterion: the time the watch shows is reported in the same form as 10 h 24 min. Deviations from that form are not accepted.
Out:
12 h 57 min
